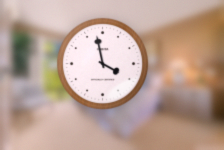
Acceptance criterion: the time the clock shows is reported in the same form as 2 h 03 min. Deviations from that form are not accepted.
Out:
3 h 58 min
